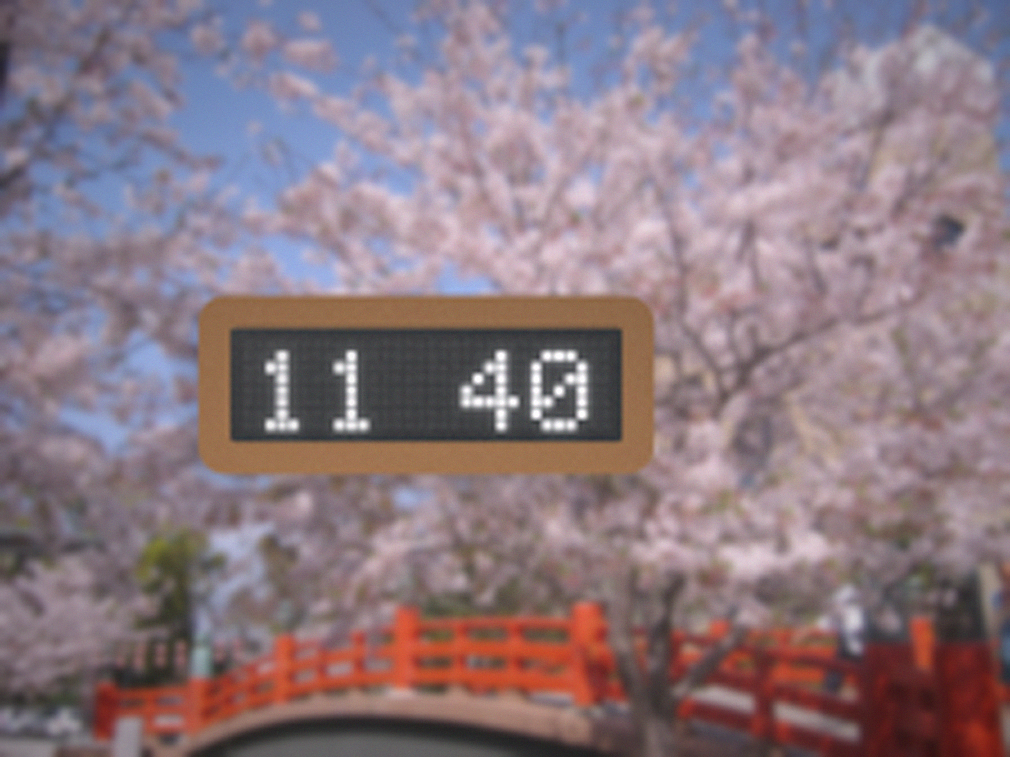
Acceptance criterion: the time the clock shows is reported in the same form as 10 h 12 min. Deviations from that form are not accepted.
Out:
11 h 40 min
